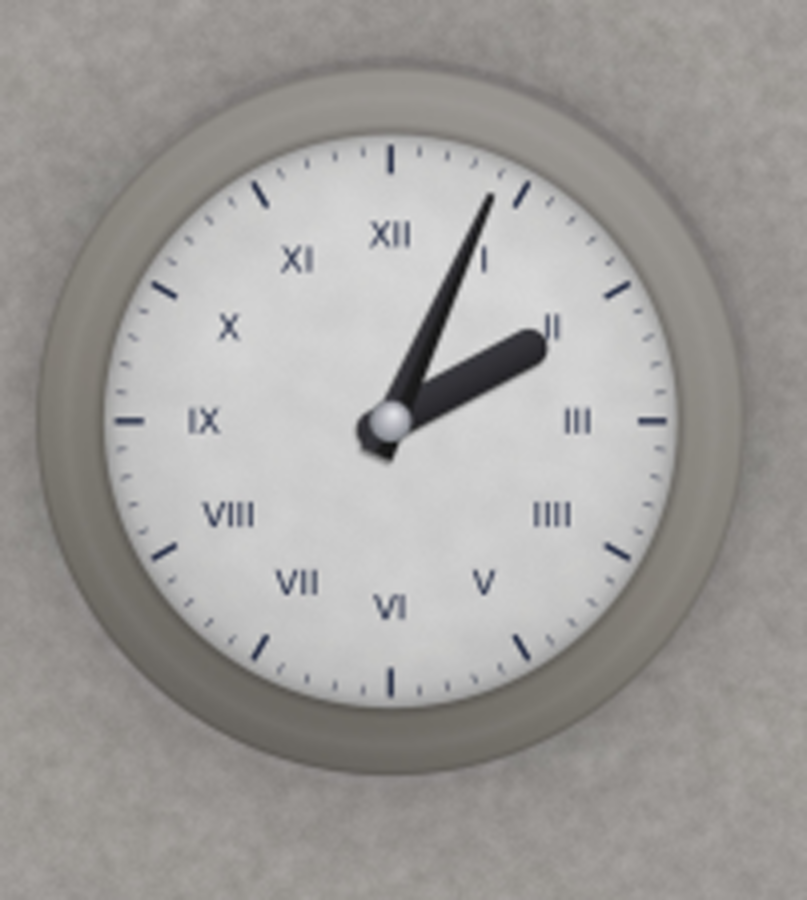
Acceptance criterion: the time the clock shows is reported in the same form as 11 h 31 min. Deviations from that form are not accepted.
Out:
2 h 04 min
